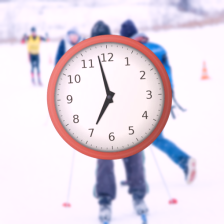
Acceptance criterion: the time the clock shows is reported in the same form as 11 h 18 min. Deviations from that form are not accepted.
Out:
6 h 58 min
